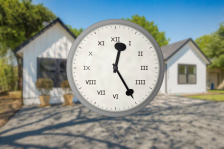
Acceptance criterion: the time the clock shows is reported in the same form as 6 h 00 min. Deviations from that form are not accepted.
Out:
12 h 25 min
